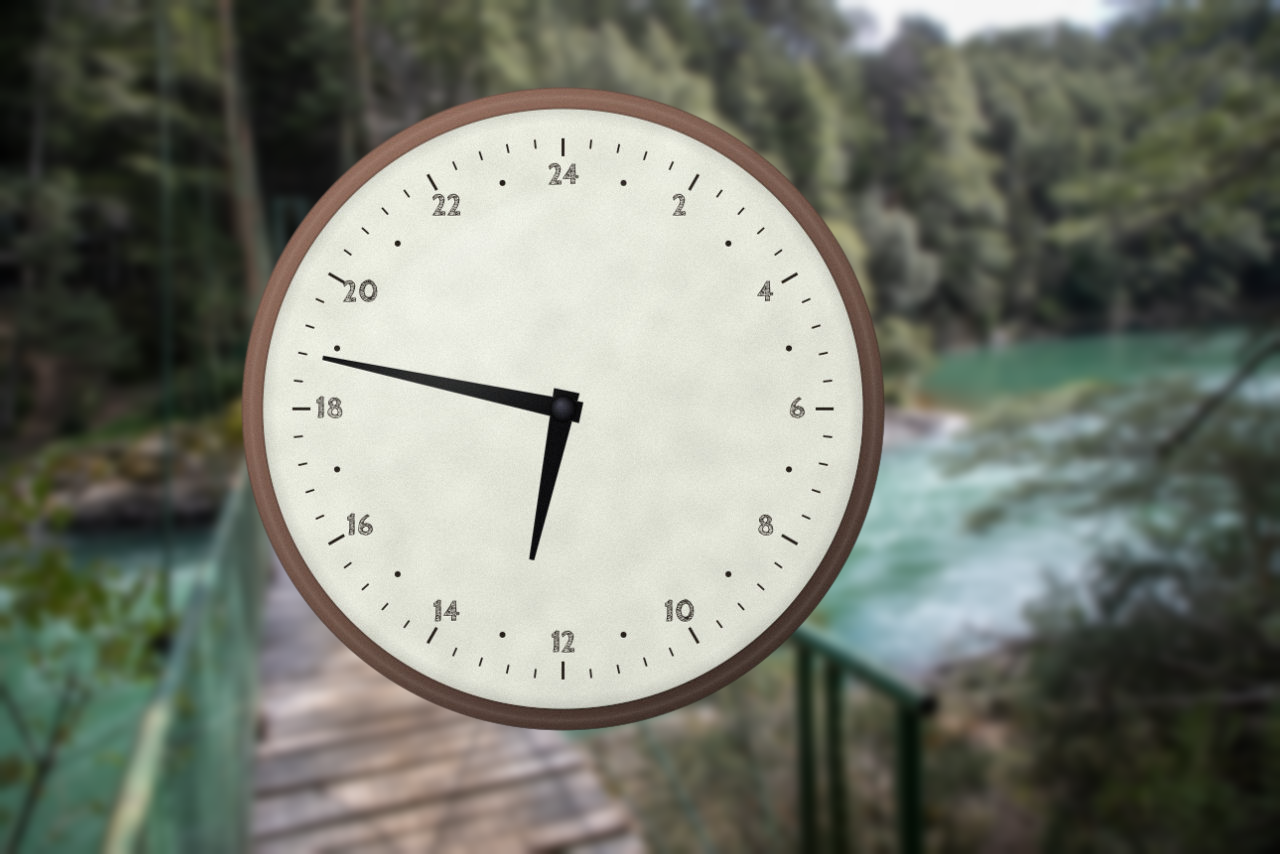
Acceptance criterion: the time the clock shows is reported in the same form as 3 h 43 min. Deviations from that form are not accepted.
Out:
12 h 47 min
